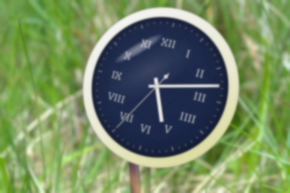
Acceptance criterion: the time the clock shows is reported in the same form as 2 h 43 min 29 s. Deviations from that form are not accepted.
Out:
5 h 12 min 35 s
